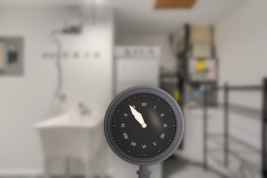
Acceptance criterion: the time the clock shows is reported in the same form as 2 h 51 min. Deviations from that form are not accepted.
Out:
10 h 54 min
